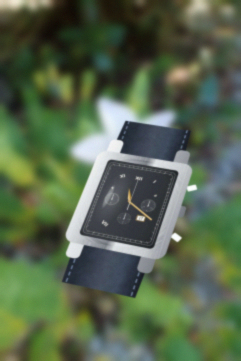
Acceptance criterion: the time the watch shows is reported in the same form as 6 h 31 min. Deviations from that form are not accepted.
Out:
11 h 20 min
